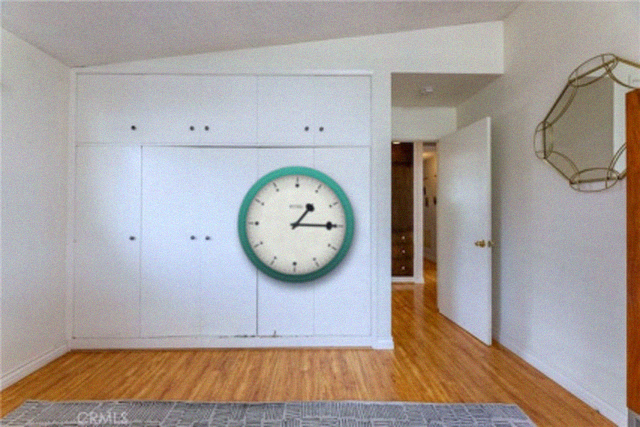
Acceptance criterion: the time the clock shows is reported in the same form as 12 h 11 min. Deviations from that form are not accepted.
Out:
1 h 15 min
